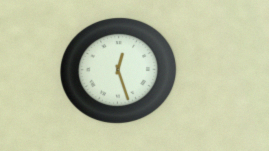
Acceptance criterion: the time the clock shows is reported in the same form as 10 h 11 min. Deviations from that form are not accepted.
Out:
12 h 27 min
